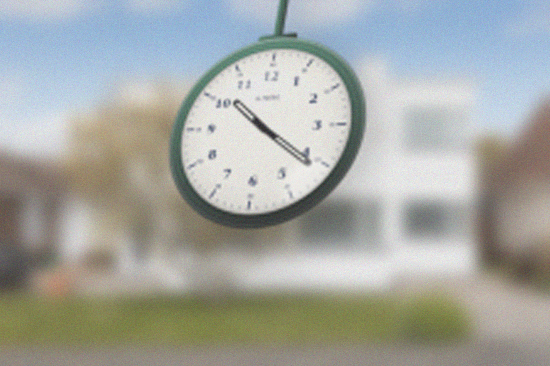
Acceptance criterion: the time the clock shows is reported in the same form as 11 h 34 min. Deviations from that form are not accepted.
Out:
10 h 21 min
